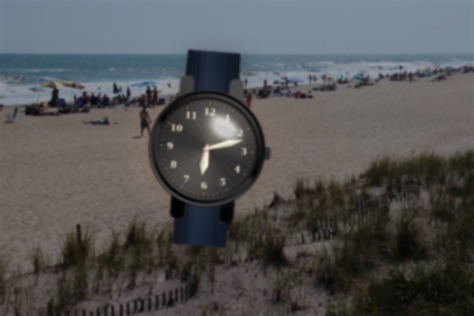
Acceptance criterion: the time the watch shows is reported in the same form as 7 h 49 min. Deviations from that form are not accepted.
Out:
6 h 12 min
